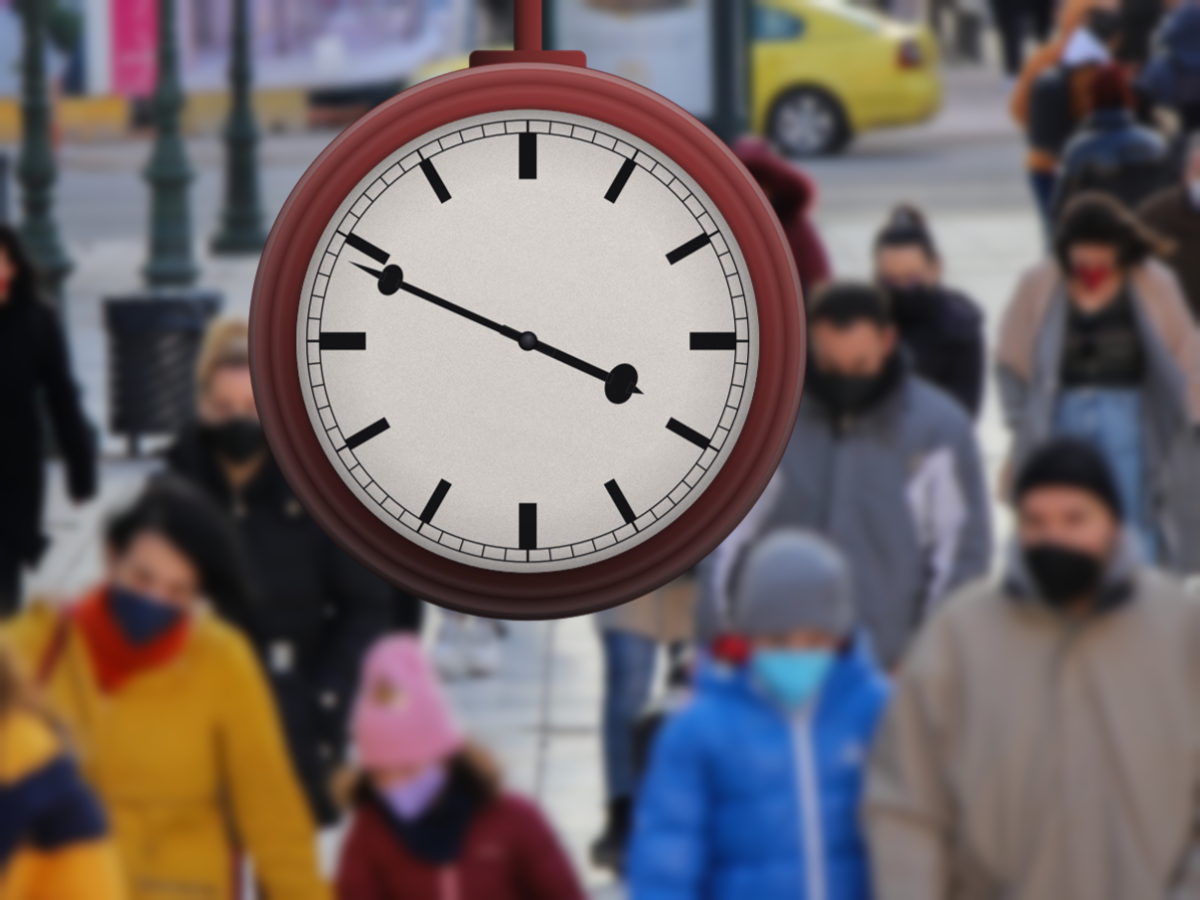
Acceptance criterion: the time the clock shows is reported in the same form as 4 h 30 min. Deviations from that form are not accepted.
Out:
3 h 49 min
